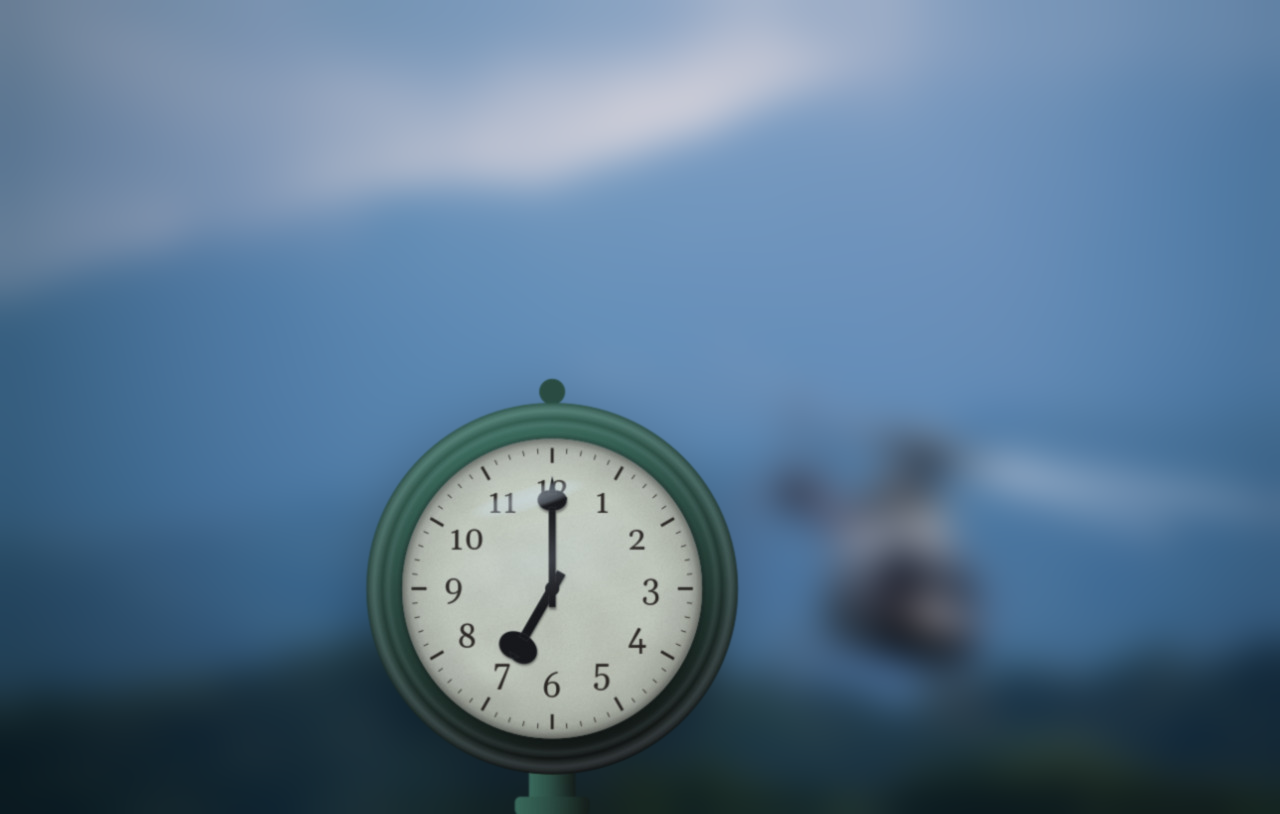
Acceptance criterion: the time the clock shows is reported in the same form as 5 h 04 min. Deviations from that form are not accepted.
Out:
7 h 00 min
